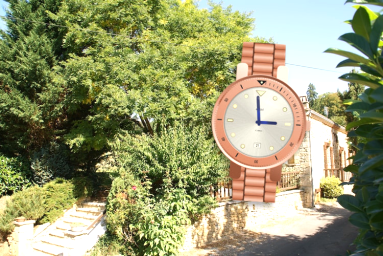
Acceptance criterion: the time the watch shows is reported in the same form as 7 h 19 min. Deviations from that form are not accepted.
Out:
2 h 59 min
